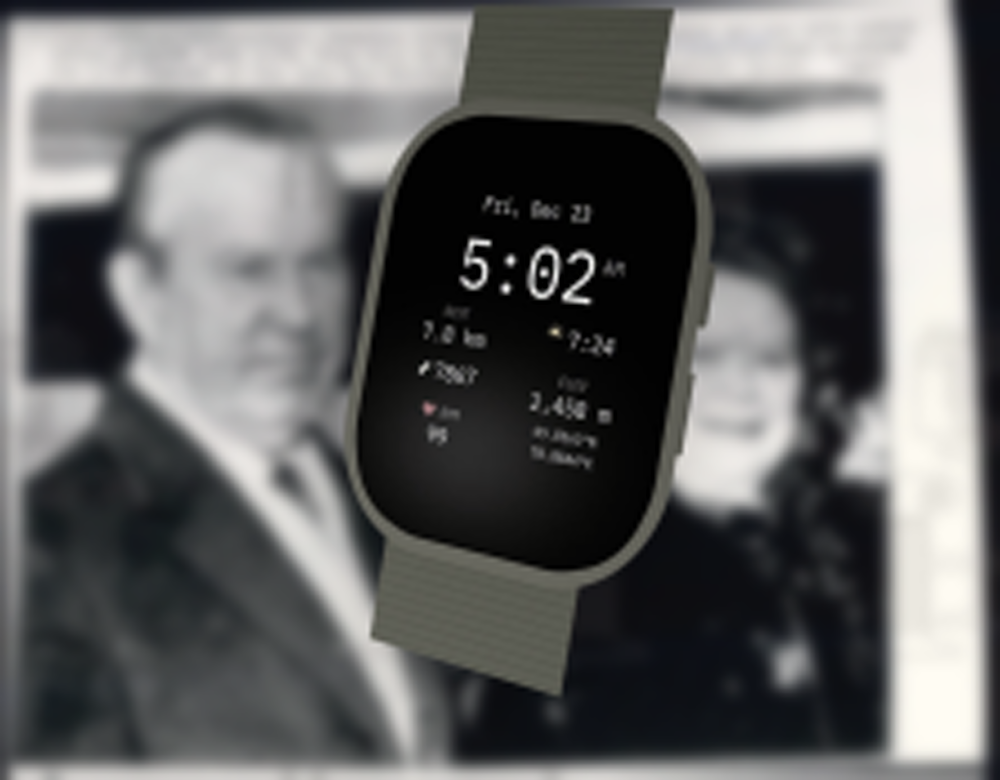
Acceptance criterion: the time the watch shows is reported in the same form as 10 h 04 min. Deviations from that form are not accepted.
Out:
5 h 02 min
